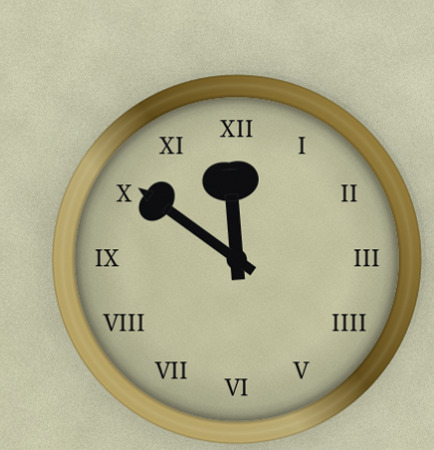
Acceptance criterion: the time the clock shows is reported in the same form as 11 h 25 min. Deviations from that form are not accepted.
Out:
11 h 51 min
